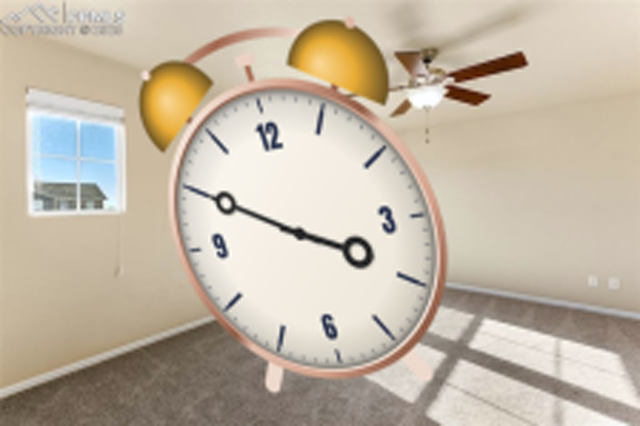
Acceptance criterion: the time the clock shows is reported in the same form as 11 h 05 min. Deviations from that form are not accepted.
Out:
3 h 50 min
